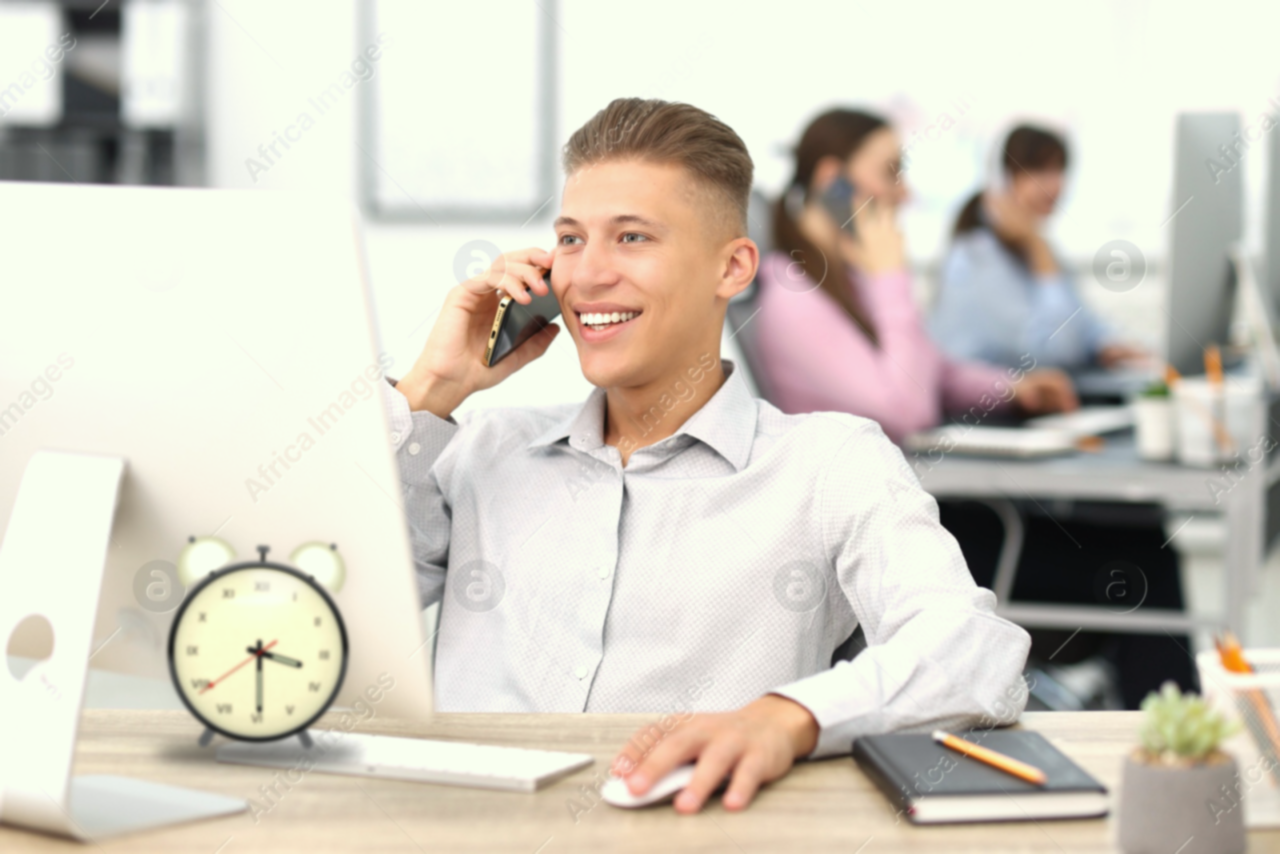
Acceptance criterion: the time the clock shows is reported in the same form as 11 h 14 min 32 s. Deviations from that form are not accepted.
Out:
3 h 29 min 39 s
